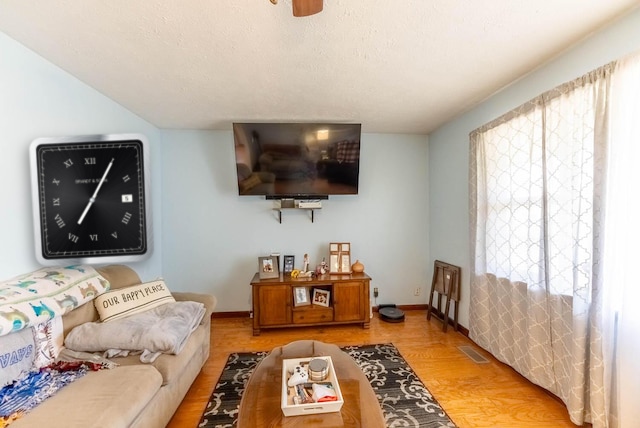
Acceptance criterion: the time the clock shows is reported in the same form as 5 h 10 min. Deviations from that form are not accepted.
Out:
7 h 05 min
